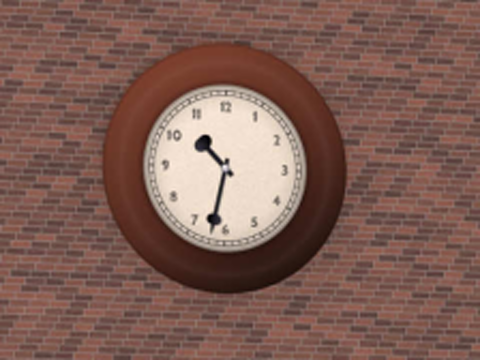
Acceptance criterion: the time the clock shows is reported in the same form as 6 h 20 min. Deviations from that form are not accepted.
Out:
10 h 32 min
